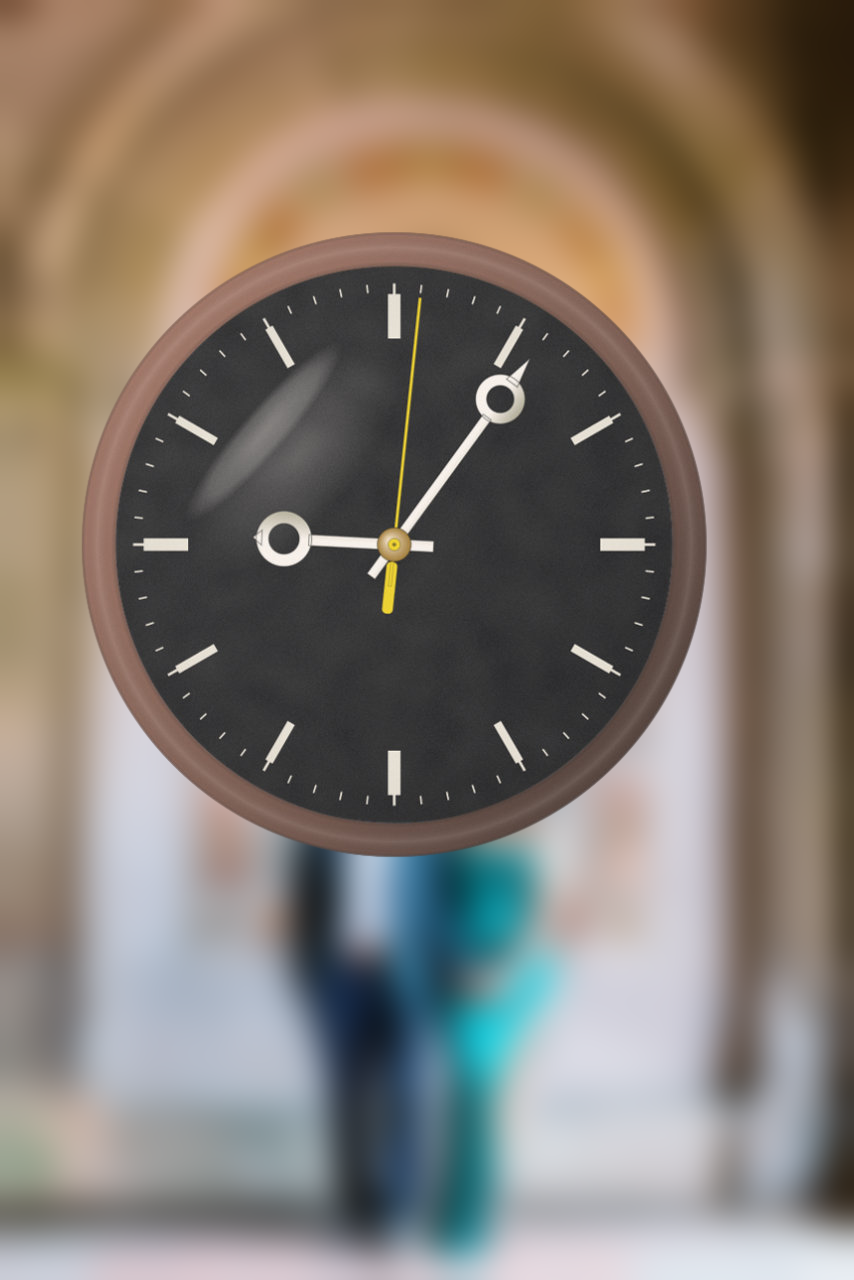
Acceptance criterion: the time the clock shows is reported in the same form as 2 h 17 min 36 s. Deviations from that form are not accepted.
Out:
9 h 06 min 01 s
